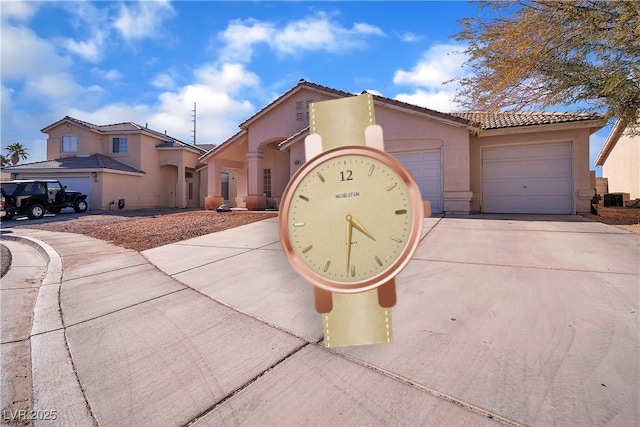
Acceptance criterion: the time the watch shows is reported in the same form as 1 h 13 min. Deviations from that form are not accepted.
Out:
4 h 31 min
